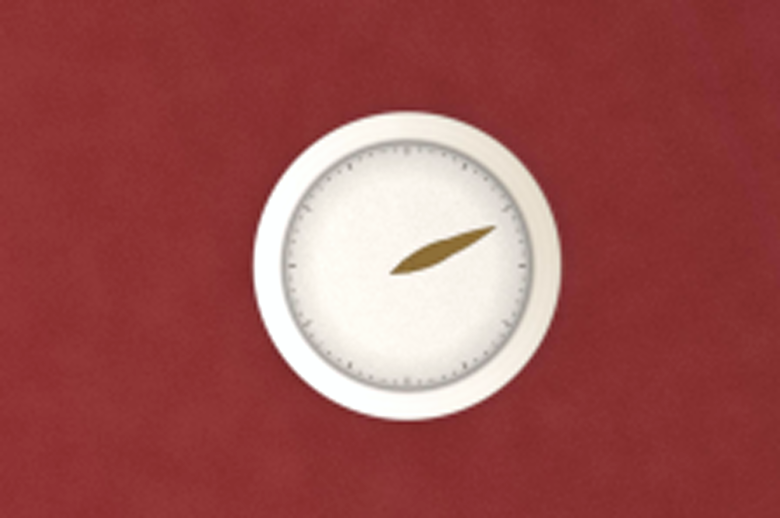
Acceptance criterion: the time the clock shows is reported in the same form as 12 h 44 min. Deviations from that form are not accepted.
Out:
2 h 11 min
